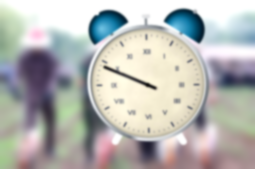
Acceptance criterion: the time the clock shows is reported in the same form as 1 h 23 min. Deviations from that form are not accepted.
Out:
9 h 49 min
